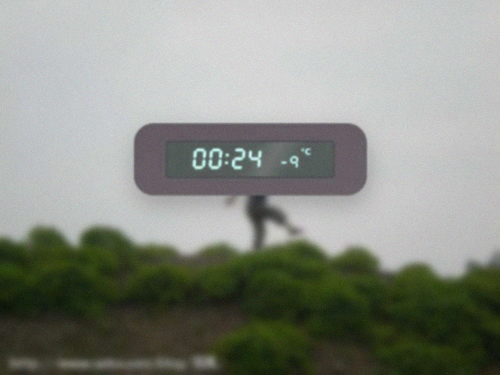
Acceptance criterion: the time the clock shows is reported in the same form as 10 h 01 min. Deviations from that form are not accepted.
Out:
0 h 24 min
